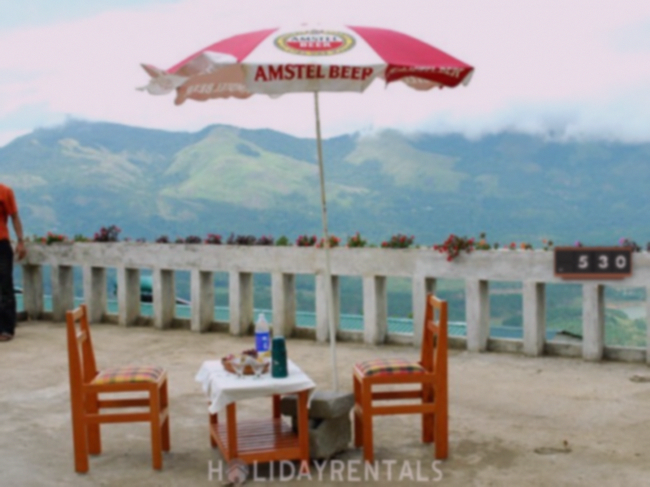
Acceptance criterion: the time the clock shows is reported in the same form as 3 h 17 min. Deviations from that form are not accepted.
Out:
5 h 30 min
